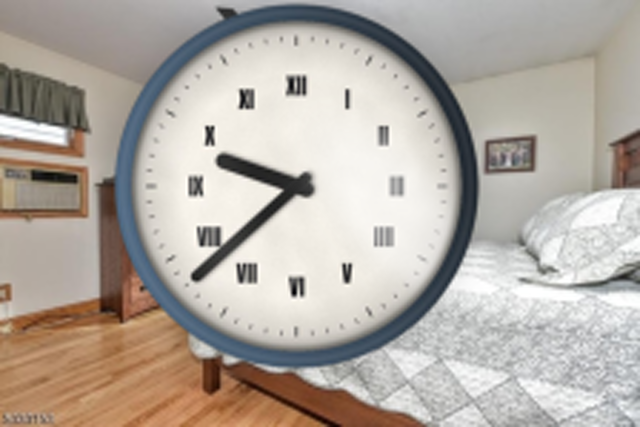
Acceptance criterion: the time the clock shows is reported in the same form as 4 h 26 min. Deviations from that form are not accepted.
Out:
9 h 38 min
